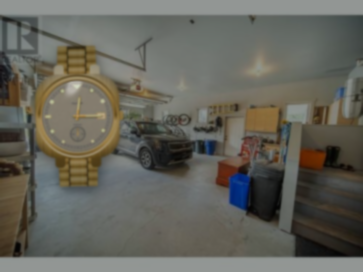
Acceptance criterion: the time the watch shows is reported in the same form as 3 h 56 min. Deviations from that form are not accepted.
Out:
12 h 15 min
